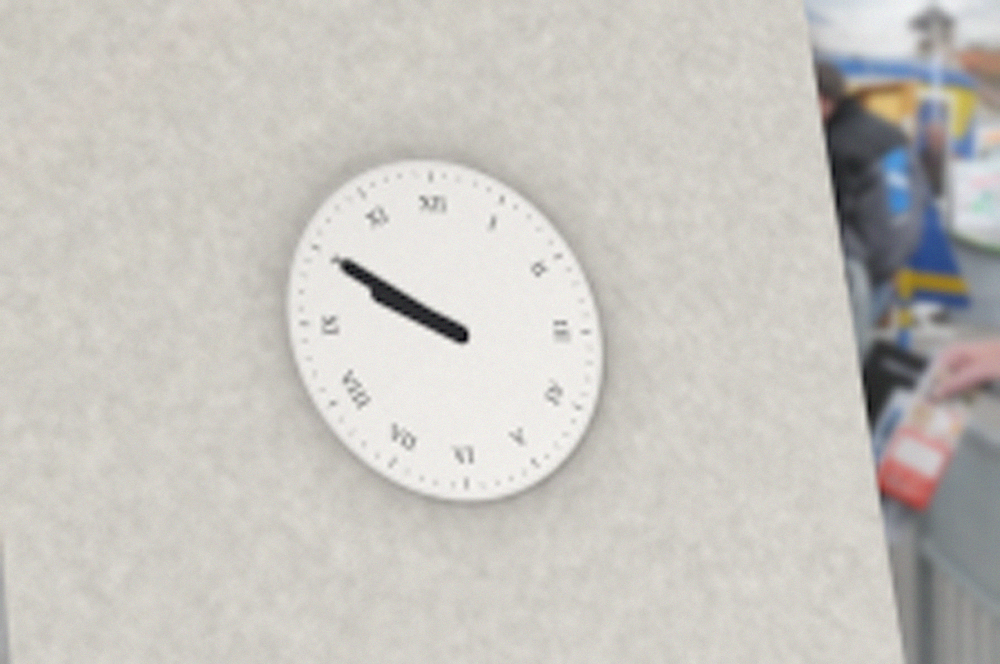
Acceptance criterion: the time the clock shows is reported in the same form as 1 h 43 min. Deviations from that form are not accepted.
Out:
9 h 50 min
